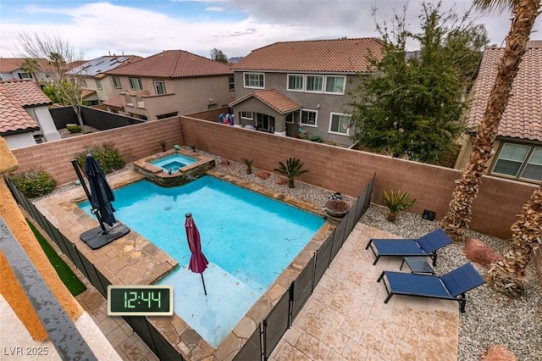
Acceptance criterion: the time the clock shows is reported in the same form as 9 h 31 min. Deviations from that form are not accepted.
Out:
12 h 44 min
